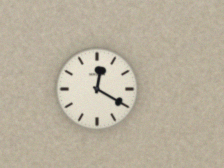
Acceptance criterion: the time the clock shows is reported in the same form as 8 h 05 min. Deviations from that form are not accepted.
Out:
12 h 20 min
